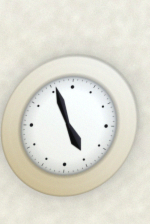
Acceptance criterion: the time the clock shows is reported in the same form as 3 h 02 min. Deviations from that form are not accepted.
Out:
4 h 56 min
